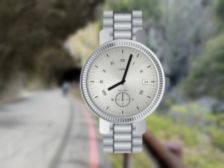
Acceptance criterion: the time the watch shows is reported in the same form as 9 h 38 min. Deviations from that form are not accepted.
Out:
8 h 03 min
